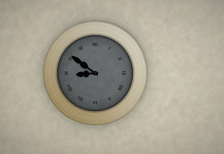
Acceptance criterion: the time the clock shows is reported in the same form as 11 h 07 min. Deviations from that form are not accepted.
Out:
8 h 51 min
